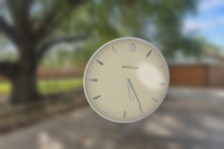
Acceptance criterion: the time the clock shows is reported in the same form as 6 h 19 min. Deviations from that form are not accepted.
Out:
5 h 25 min
